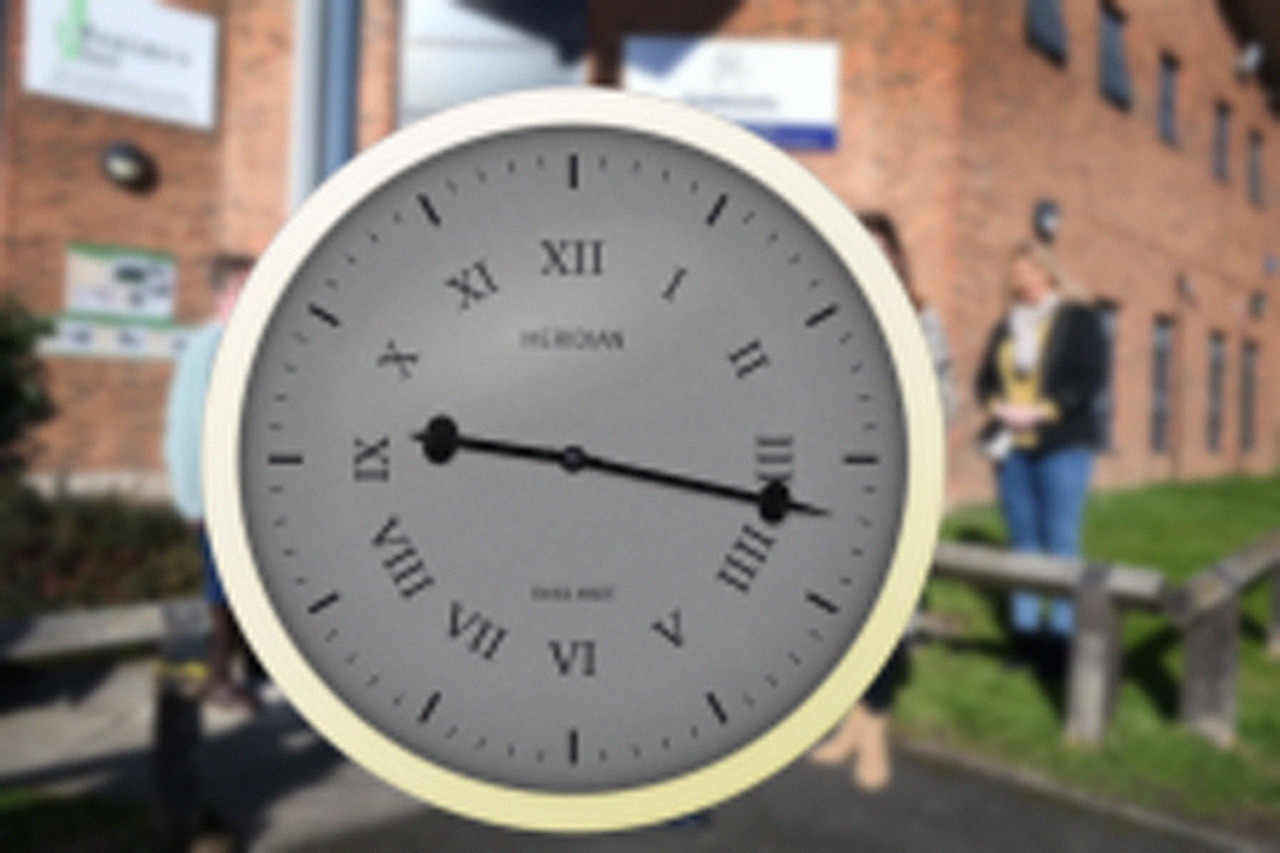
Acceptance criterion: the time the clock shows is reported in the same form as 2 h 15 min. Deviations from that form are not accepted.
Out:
9 h 17 min
